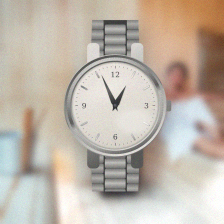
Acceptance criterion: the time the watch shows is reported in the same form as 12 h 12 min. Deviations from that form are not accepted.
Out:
12 h 56 min
